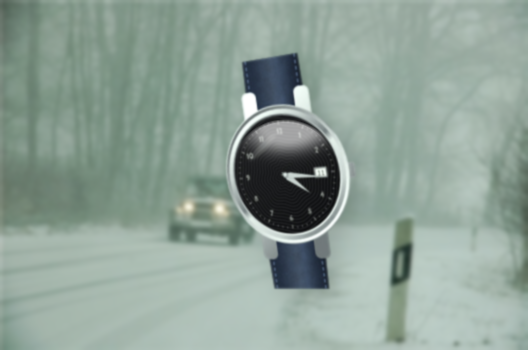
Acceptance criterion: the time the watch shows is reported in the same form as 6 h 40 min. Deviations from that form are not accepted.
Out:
4 h 16 min
